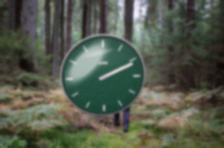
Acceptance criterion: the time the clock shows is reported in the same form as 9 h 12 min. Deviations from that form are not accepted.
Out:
2 h 11 min
